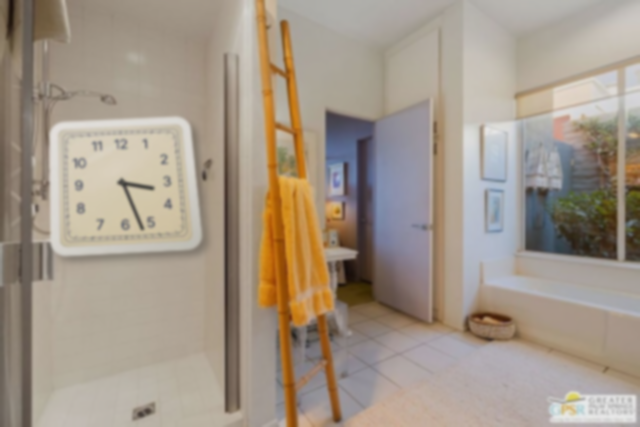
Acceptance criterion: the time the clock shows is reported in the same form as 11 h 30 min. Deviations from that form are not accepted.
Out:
3 h 27 min
